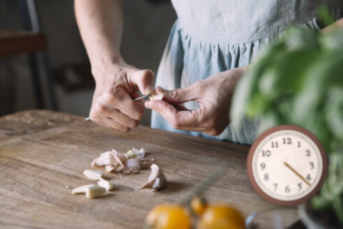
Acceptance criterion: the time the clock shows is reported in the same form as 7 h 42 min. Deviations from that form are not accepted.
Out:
4 h 22 min
